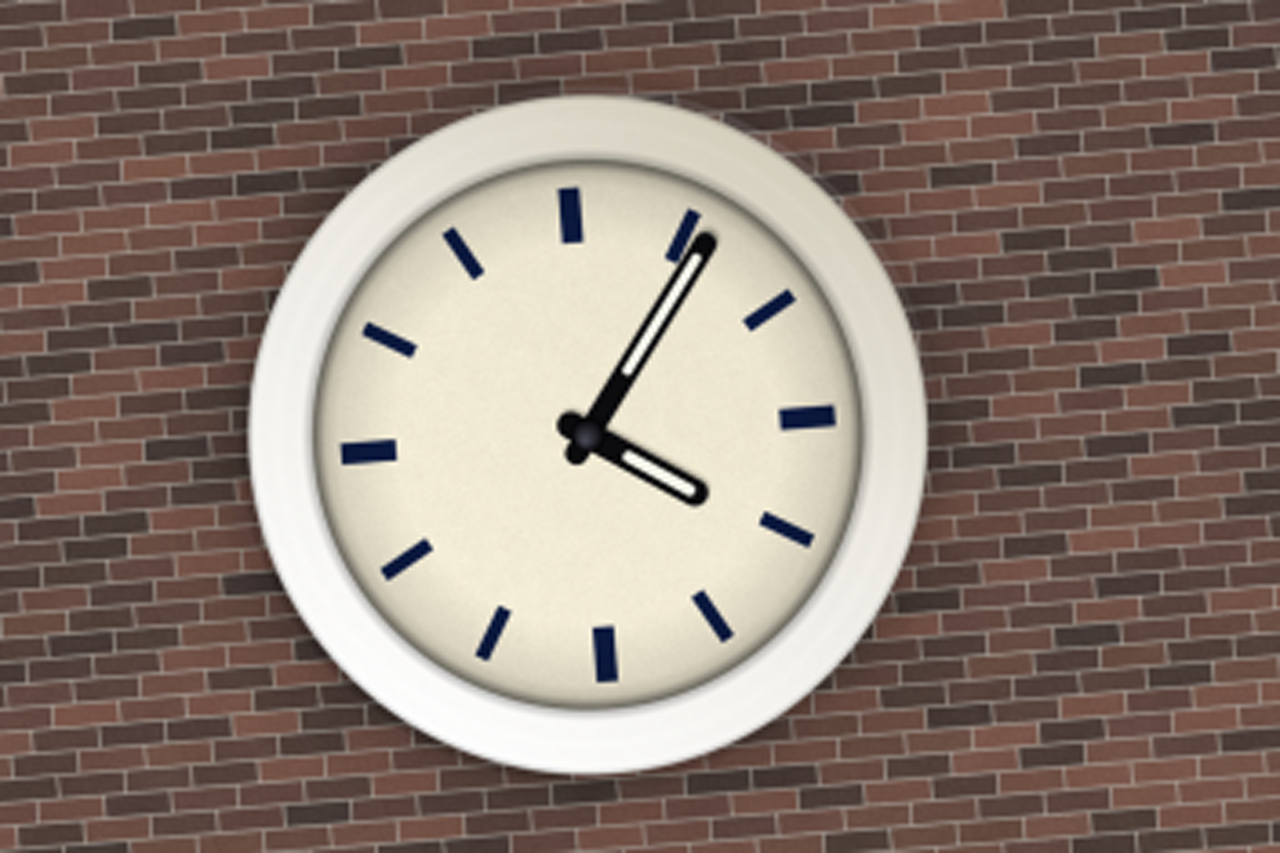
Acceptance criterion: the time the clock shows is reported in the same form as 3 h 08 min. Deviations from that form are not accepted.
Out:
4 h 06 min
